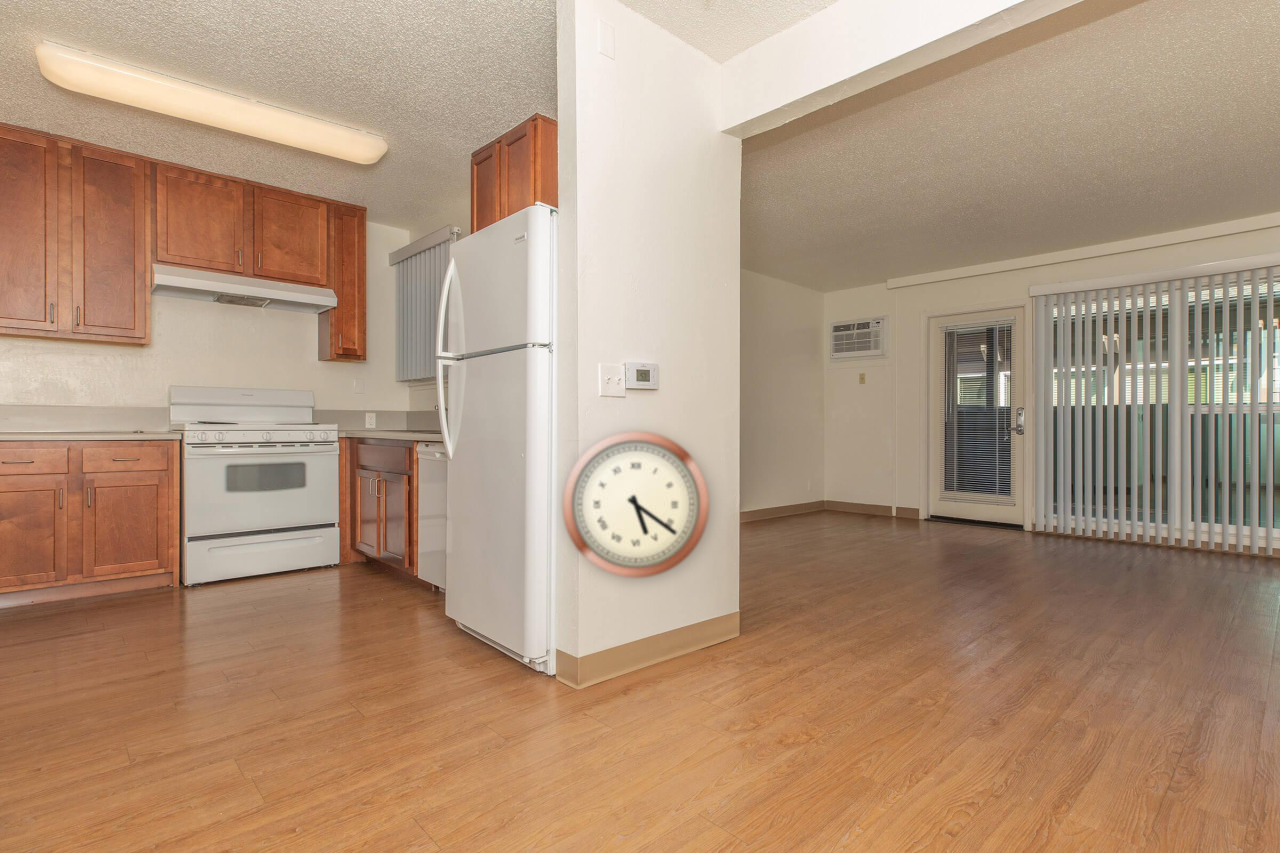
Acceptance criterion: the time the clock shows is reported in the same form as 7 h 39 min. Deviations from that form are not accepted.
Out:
5 h 21 min
